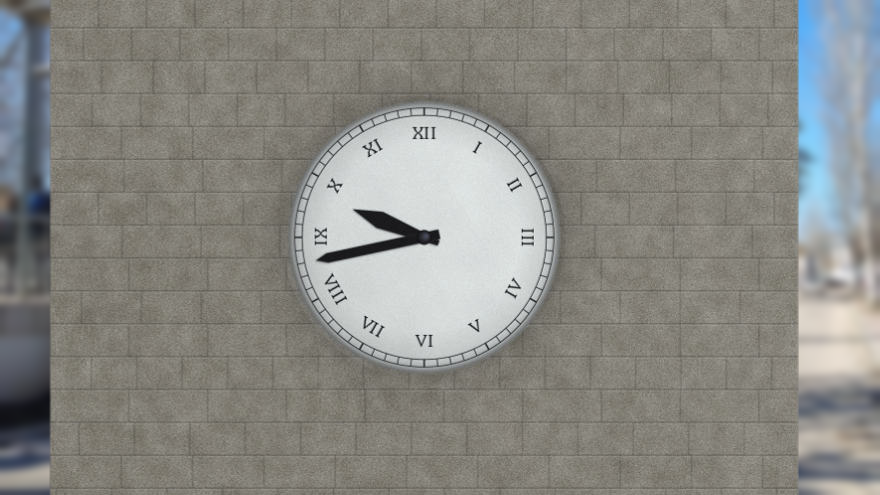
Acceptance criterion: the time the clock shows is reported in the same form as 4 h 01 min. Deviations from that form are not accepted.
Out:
9 h 43 min
